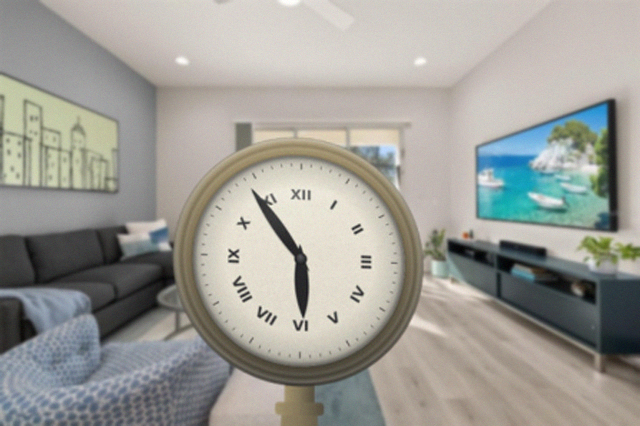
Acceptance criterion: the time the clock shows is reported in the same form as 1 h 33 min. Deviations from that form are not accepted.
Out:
5 h 54 min
